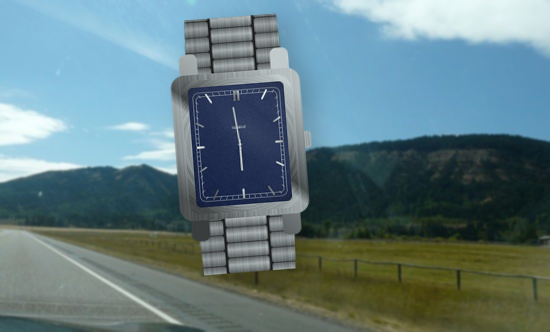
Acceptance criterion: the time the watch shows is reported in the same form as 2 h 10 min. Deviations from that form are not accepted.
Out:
5 h 59 min
